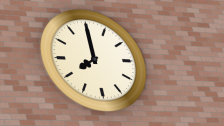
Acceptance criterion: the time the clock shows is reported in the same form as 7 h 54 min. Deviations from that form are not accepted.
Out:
8 h 00 min
